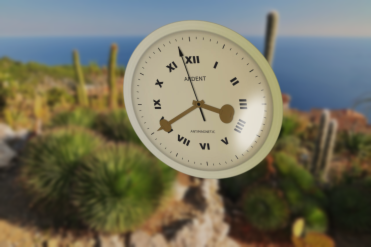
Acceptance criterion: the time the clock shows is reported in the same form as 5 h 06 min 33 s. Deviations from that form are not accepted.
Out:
3 h 39 min 58 s
